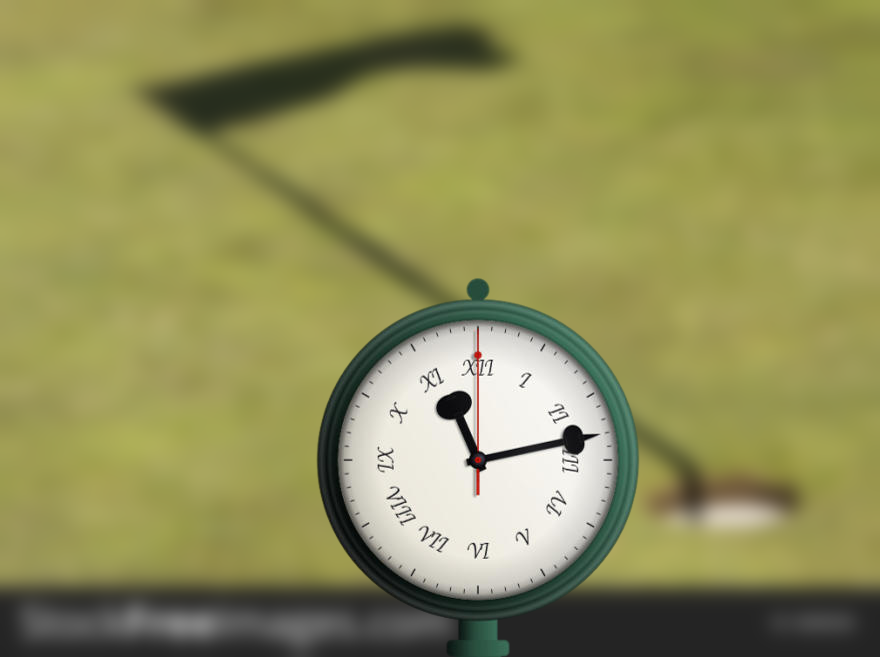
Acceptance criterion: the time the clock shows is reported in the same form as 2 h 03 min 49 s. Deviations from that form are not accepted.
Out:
11 h 13 min 00 s
